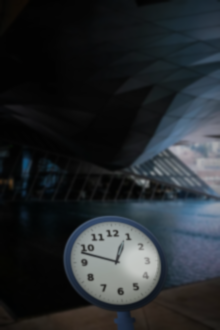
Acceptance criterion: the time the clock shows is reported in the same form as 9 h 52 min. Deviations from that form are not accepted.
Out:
12 h 48 min
